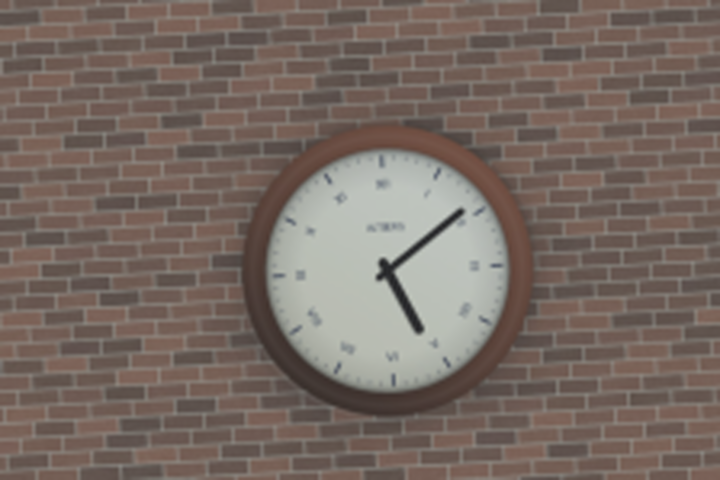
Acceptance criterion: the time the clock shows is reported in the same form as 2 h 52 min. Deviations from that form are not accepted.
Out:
5 h 09 min
